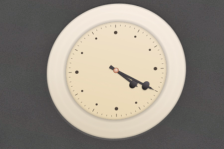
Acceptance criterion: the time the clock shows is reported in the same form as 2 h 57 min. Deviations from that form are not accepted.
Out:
4 h 20 min
